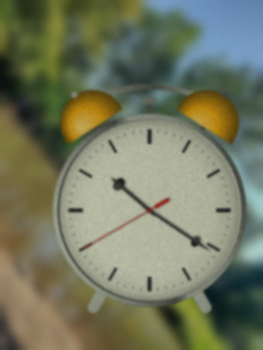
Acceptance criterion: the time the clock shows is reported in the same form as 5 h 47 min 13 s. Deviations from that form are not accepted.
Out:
10 h 20 min 40 s
